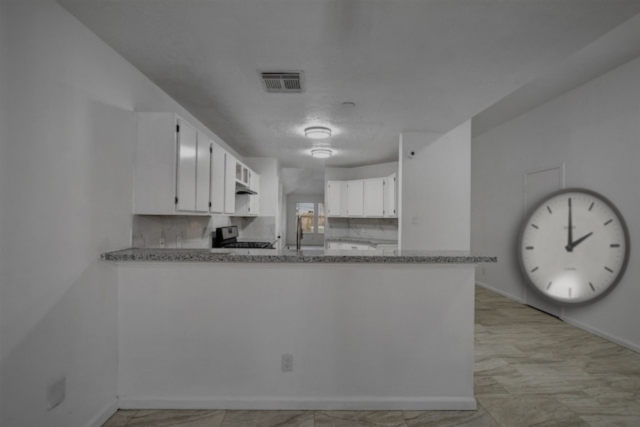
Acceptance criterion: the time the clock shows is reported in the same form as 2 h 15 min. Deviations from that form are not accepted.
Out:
2 h 00 min
